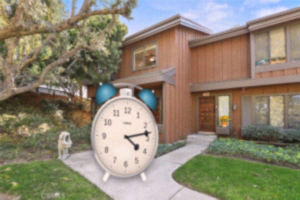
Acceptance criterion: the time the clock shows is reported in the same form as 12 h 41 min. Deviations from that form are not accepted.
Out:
4 h 13 min
